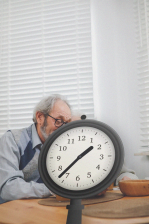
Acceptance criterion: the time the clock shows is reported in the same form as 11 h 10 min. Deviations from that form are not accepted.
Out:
1 h 37 min
